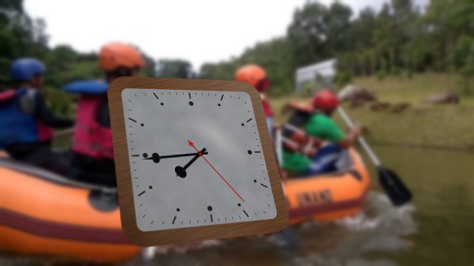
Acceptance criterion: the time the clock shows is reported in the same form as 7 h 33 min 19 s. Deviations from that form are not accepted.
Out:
7 h 44 min 24 s
